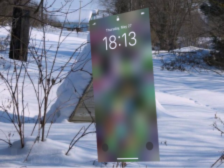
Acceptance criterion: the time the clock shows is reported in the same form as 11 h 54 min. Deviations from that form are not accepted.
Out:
18 h 13 min
